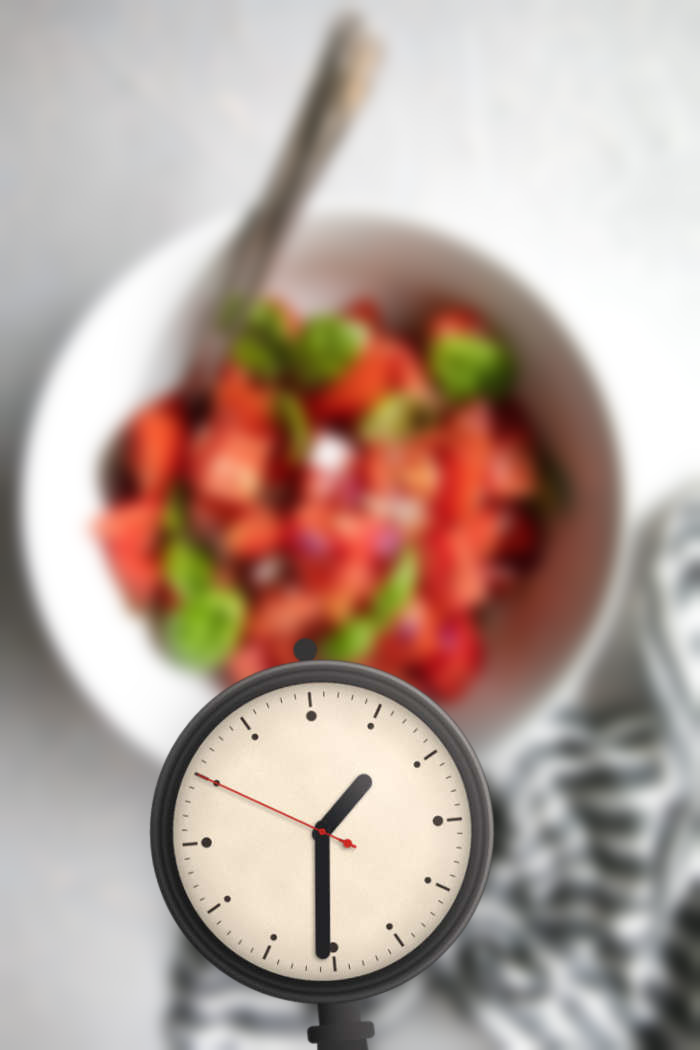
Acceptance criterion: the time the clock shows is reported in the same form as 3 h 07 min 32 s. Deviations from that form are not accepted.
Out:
1 h 30 min 50 s
